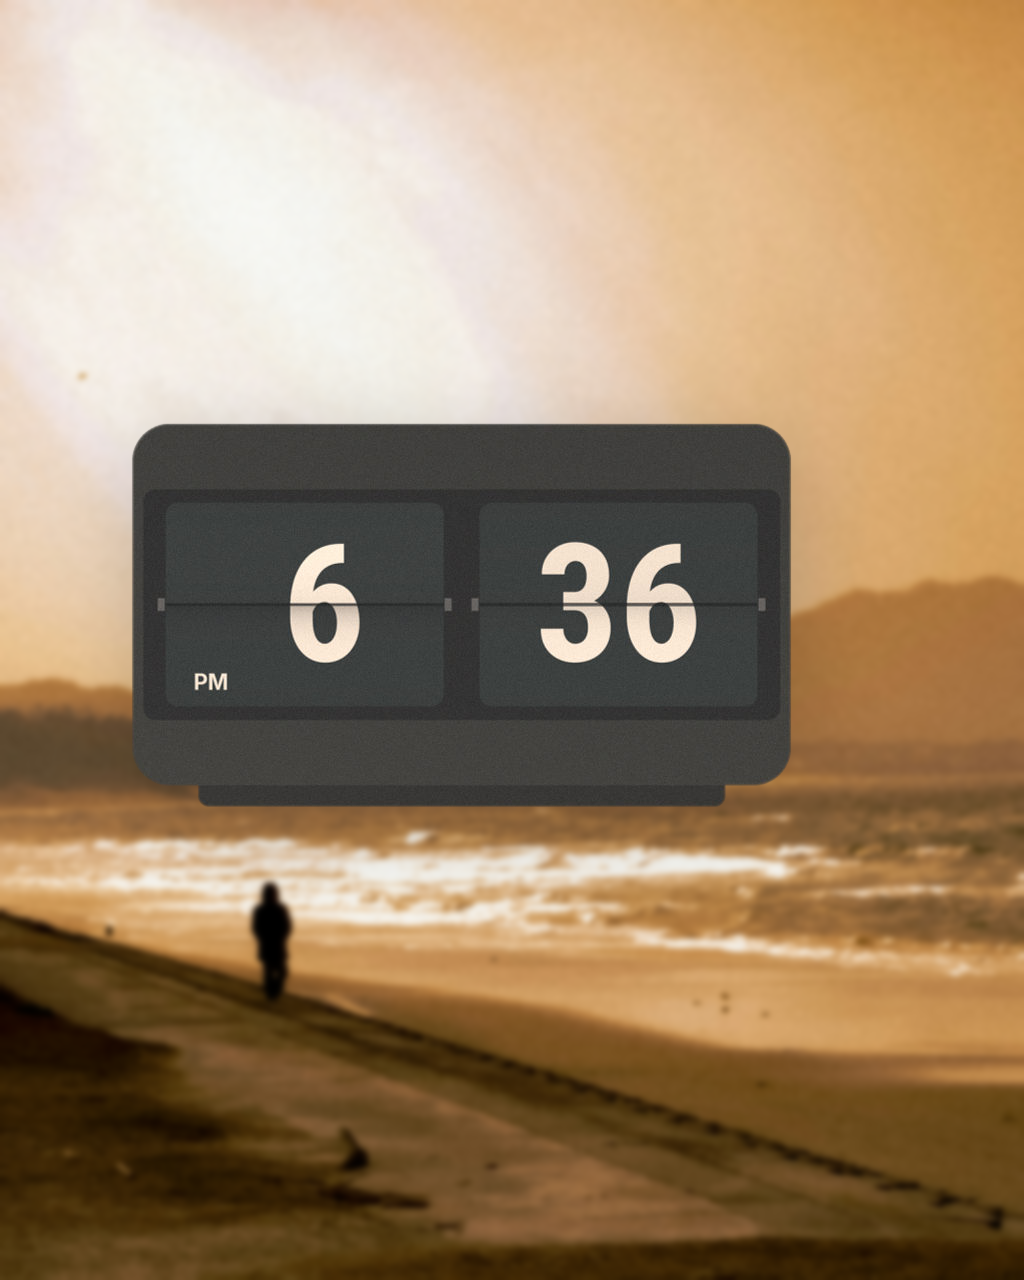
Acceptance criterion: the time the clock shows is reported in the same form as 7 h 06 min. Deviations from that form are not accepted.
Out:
6 h 36 min
